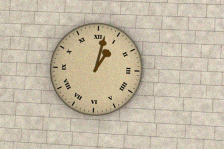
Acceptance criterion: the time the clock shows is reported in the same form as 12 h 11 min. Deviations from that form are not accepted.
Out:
1 h 02 min
